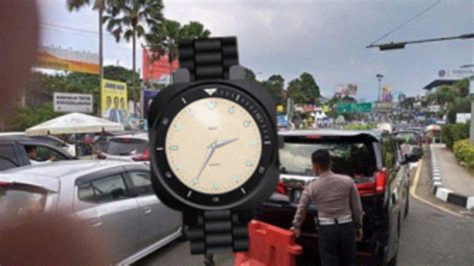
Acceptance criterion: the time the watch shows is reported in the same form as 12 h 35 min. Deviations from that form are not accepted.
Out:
2 h 35 min
